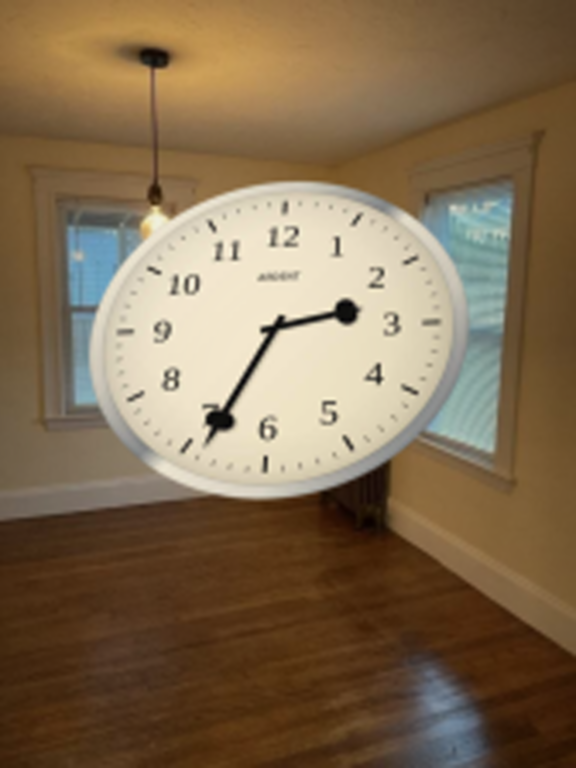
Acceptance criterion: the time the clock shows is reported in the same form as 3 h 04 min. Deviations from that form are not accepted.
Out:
2 h 34 min
